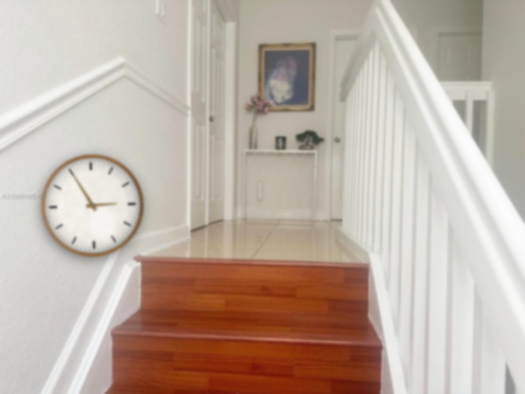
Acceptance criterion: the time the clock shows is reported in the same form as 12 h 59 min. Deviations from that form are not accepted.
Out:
2 h 55 min
